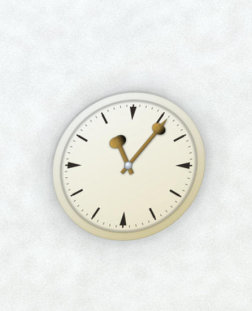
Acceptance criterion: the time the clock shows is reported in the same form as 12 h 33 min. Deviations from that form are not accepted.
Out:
11 h 06 min
